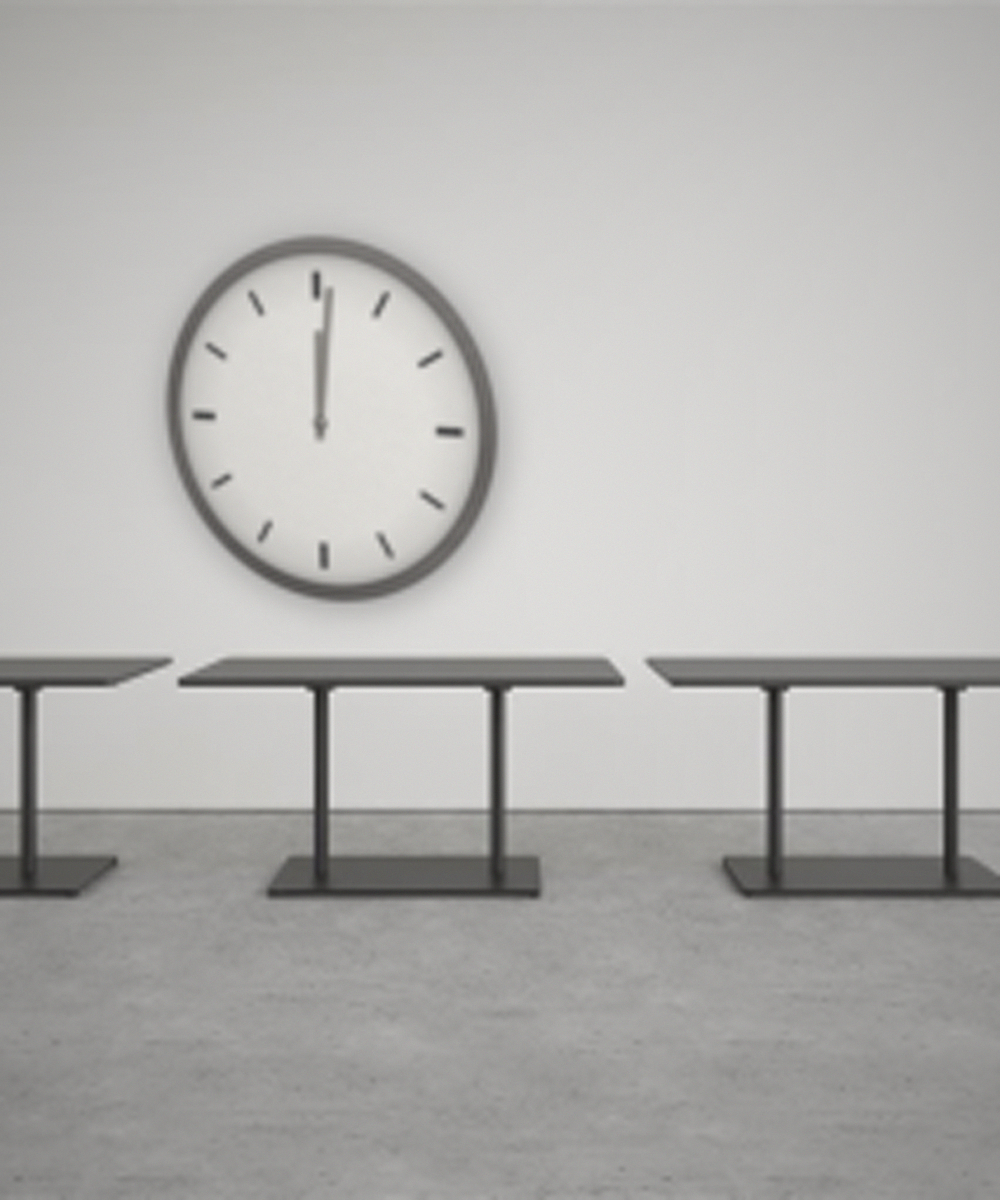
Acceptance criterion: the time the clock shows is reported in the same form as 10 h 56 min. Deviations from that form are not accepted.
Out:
12 h 01 min
